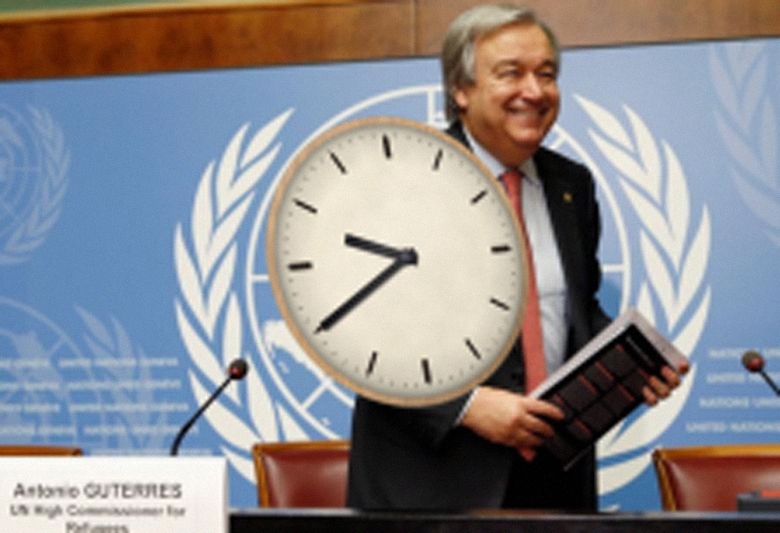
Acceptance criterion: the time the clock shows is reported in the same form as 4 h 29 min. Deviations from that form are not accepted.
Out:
9 h 40 min
